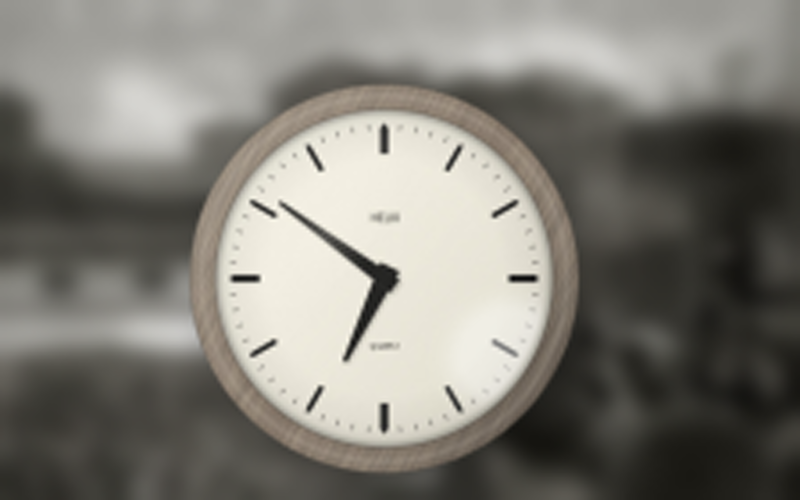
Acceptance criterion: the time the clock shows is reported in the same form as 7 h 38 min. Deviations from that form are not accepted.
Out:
6 h 51 min
